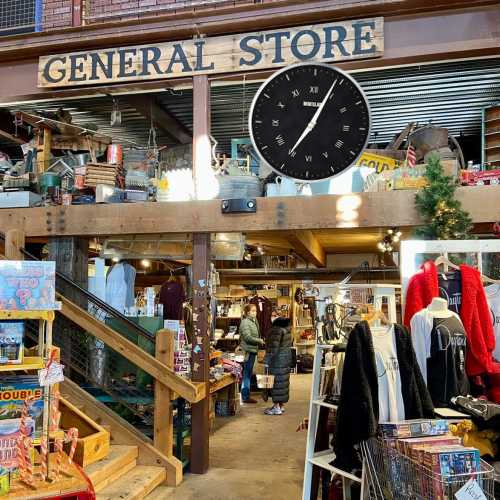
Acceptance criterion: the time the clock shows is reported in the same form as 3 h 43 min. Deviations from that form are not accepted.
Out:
7 h 04 min
